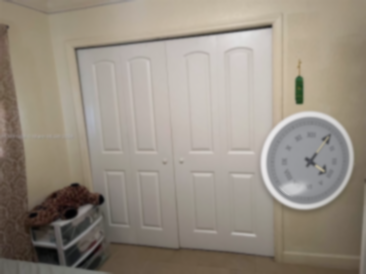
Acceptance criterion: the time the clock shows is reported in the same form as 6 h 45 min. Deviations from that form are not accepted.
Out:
4 h 06 min
